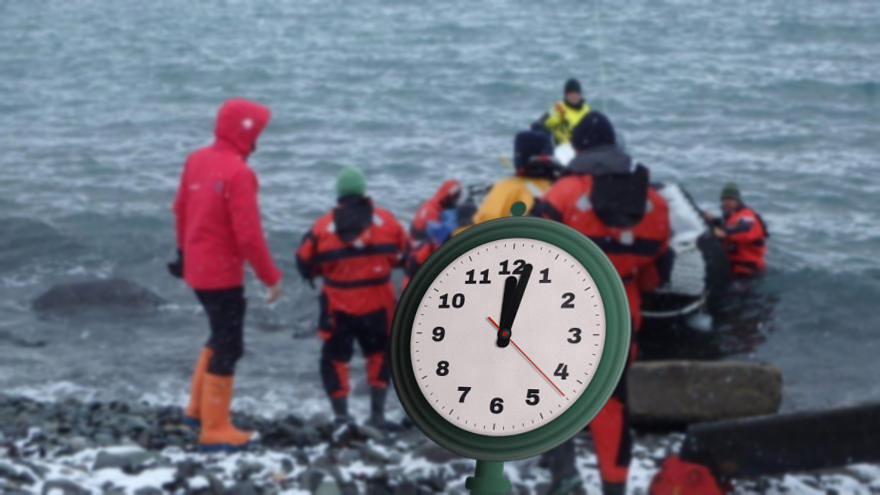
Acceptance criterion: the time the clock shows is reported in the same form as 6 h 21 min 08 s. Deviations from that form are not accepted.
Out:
12 h 02 min 22 s
